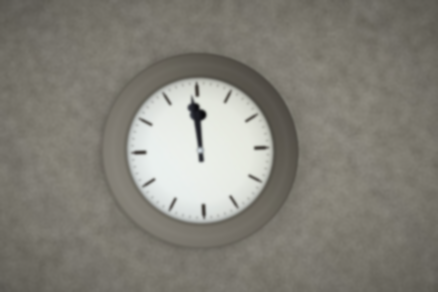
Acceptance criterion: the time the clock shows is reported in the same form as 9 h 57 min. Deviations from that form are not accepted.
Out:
11 h 59 min
